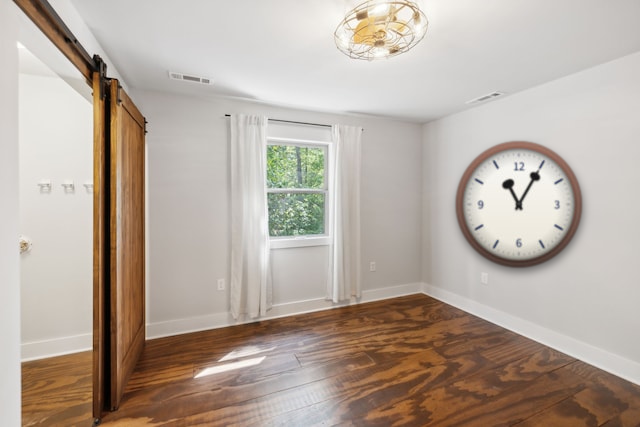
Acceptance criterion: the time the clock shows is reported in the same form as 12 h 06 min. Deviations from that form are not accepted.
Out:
11 h 05 min
